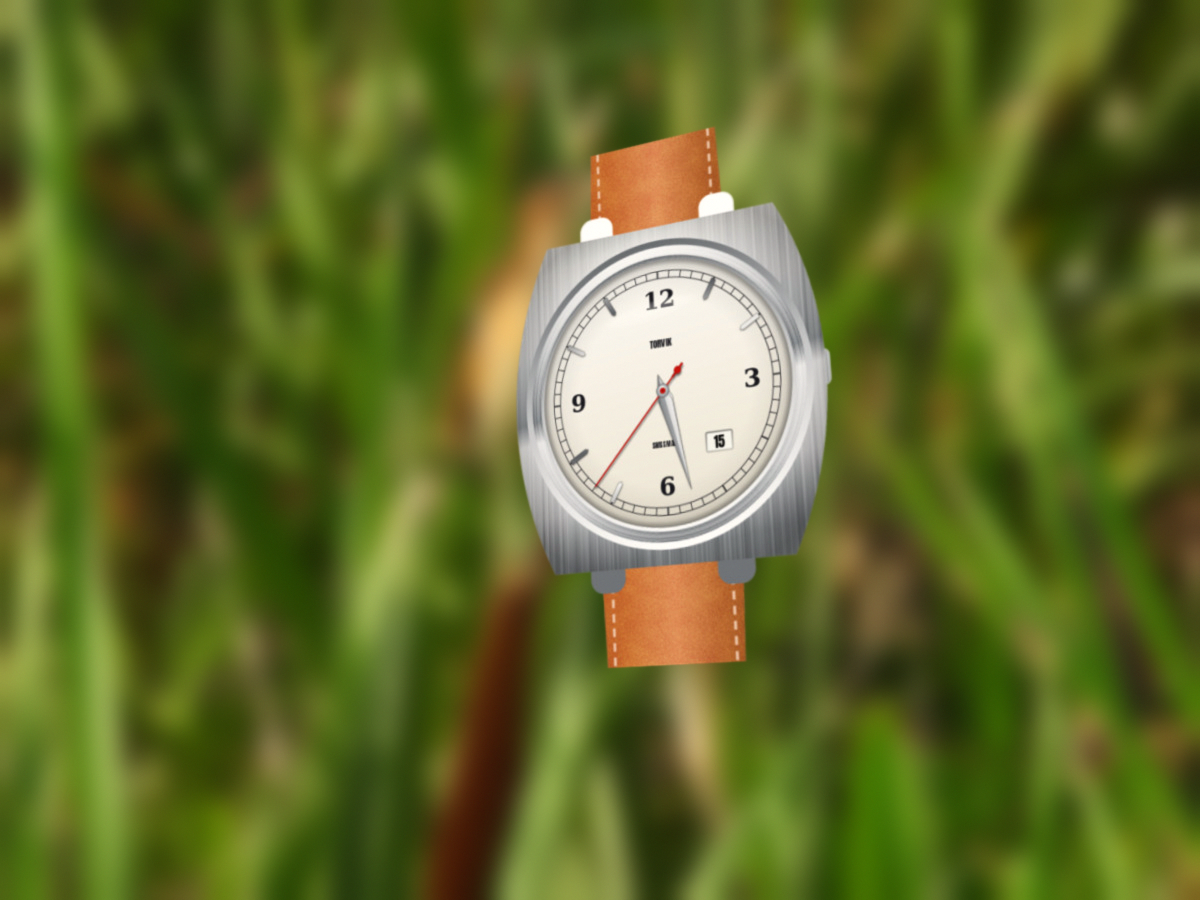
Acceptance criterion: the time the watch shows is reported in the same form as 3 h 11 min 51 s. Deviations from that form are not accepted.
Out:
5 h 27 min 37 s
